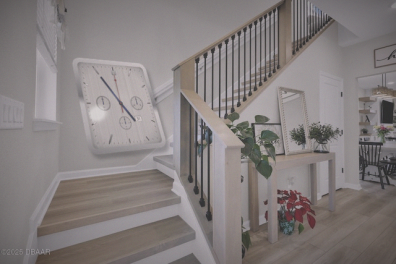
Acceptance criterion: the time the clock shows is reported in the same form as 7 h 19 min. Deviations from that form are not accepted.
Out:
4 h 55 min
